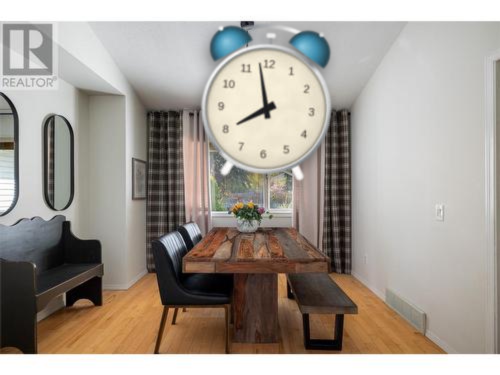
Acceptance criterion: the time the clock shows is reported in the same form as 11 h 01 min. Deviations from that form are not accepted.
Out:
7 h 58 min
